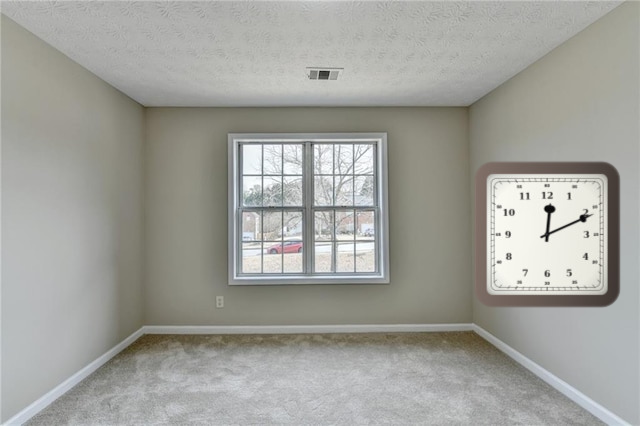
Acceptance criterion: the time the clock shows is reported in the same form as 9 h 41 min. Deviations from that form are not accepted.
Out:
12 h 11 min
